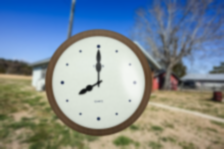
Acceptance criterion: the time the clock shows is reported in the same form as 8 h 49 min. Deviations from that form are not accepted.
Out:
8 h 00 min
